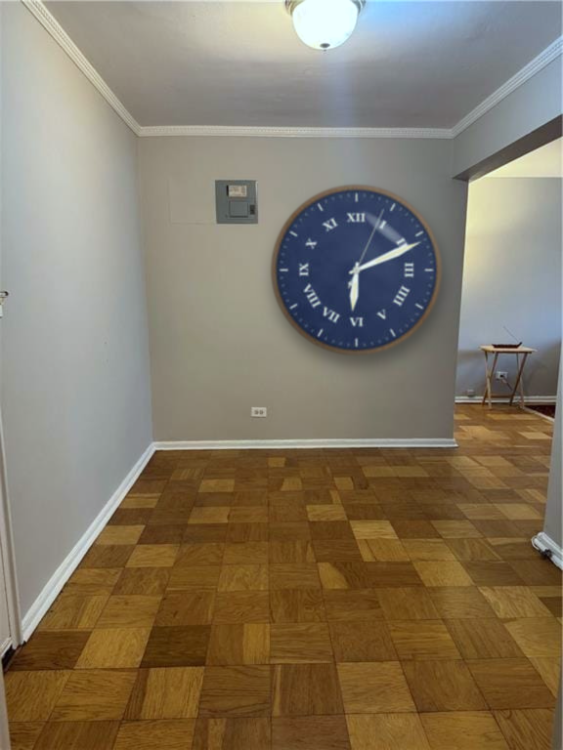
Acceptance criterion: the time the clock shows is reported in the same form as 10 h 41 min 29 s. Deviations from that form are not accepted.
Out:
6 h 11 min 04 s
